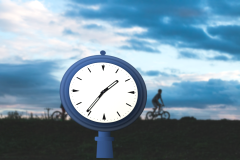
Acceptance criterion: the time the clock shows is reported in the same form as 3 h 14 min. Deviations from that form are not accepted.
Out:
1 h 36 min
